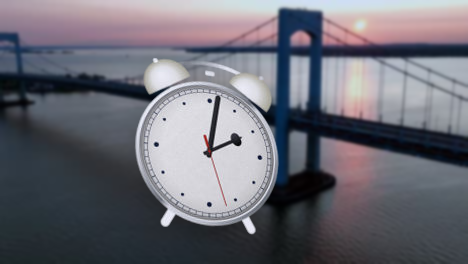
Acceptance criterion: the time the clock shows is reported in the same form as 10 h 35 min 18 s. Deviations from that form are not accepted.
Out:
2 h 01 min 27 s
